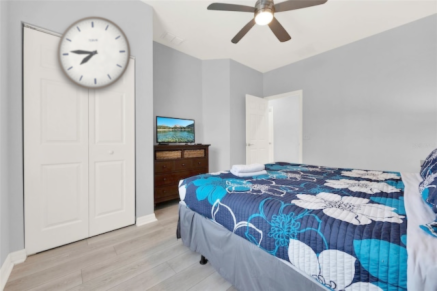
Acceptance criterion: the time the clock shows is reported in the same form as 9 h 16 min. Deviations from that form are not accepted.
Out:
7 h 46 min
